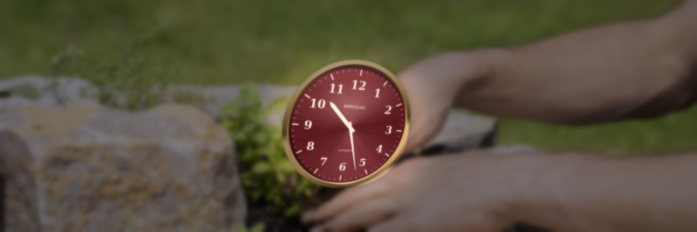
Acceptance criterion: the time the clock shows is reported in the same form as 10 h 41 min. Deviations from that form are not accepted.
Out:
10 h 27 min
